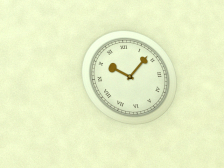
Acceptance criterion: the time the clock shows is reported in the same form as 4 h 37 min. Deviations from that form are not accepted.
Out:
10 h 08 min
